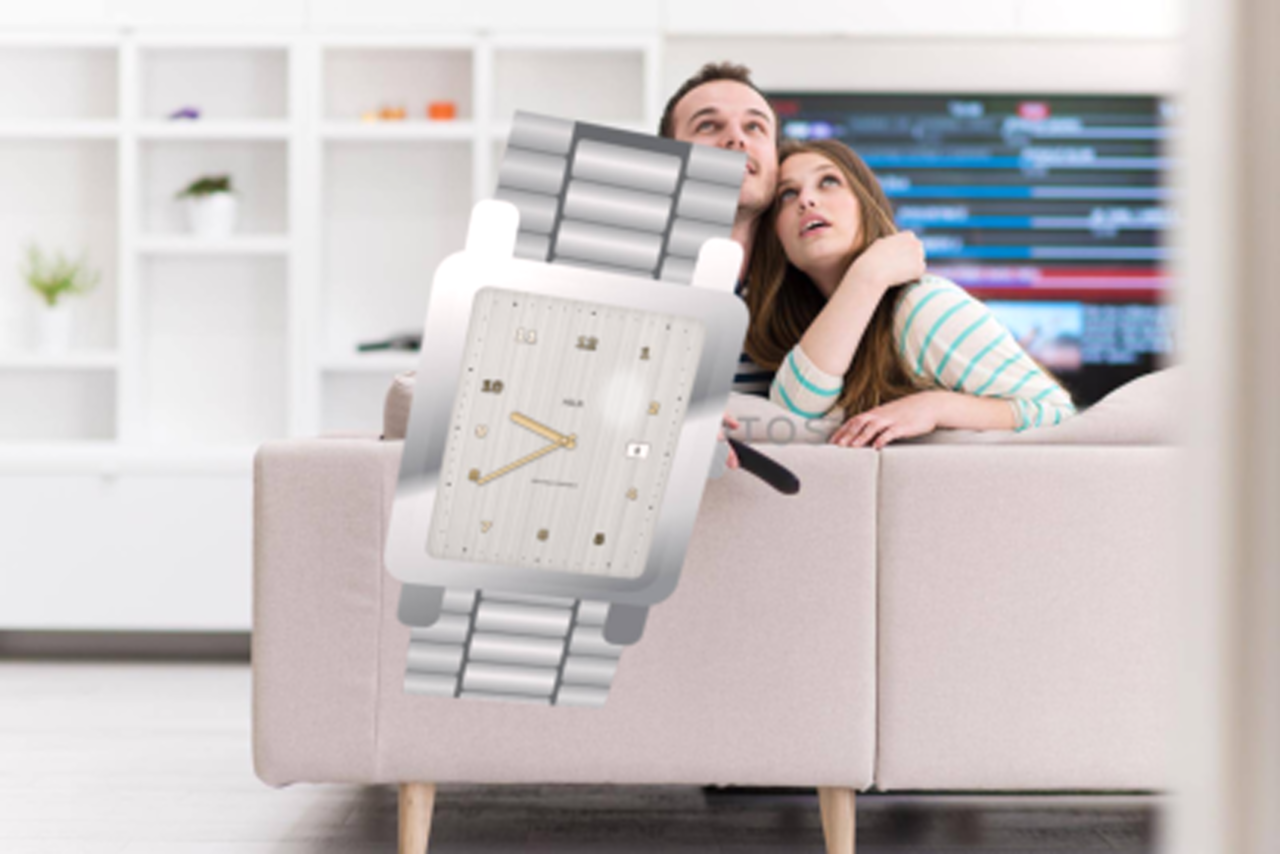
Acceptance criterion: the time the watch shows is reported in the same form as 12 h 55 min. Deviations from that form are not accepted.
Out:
9 h 39 min
